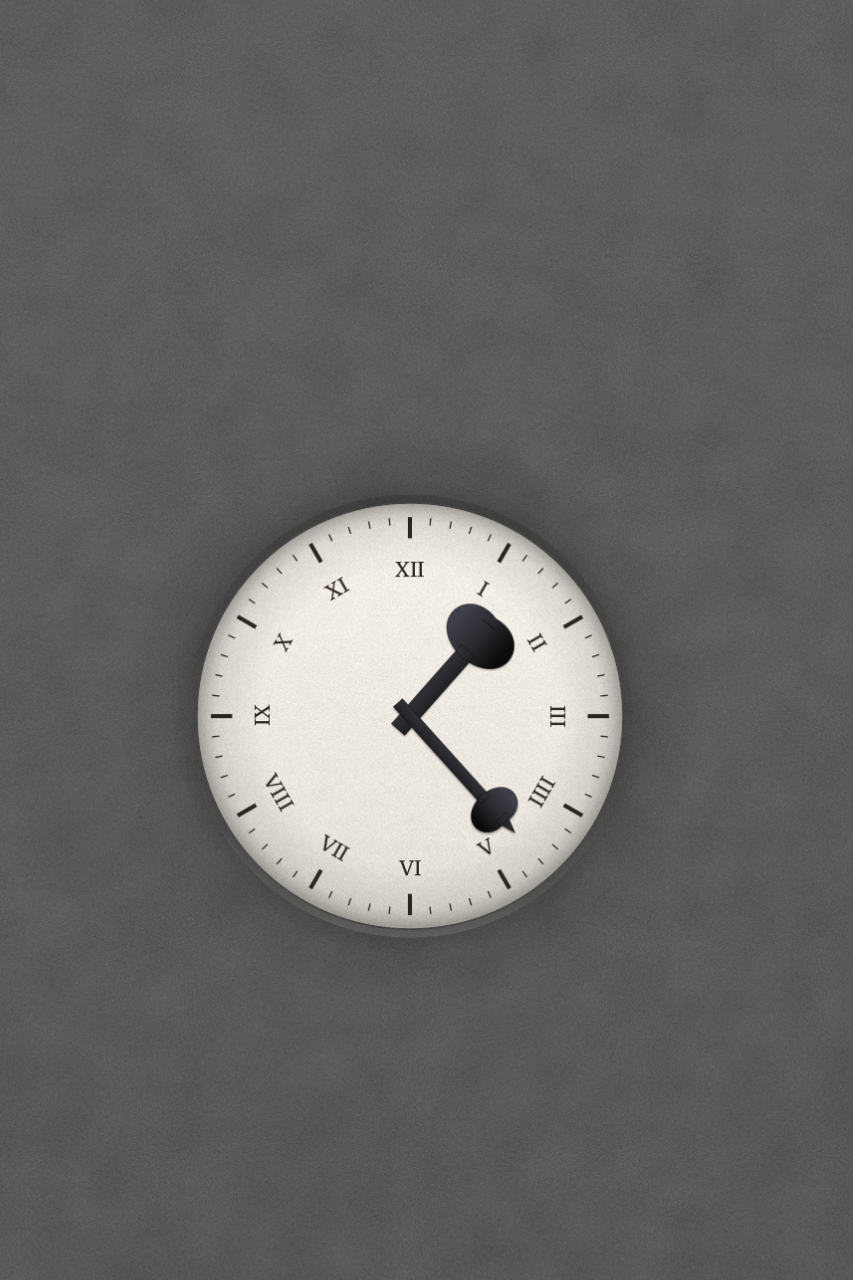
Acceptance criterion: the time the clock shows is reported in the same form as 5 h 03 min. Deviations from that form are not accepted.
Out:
1 h 23 min
